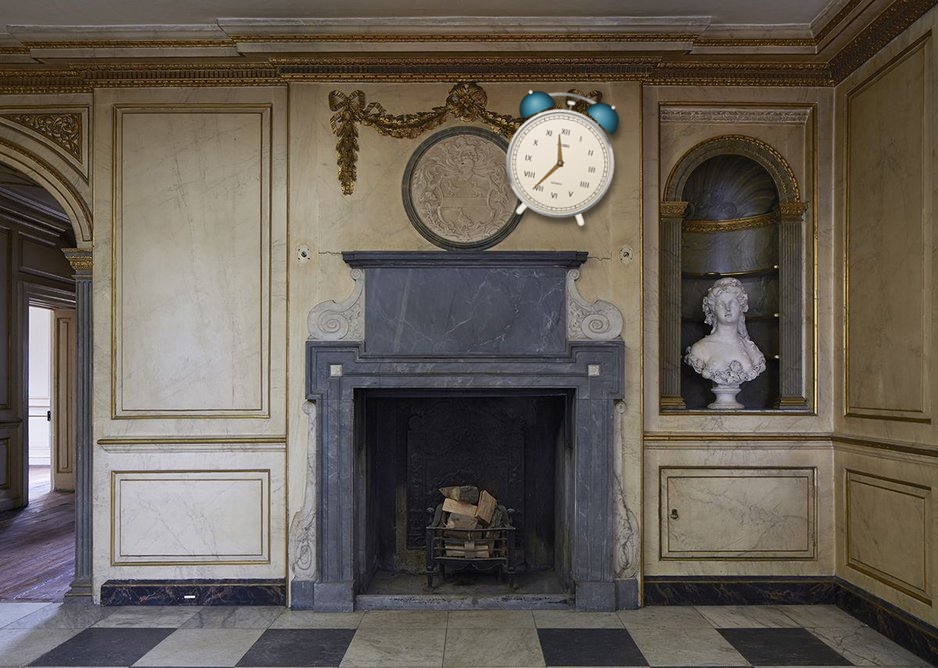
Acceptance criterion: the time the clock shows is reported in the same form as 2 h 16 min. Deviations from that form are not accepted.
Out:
11 h 36 min
